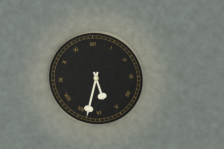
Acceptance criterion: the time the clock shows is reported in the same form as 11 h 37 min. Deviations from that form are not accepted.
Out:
5 h 33 min
